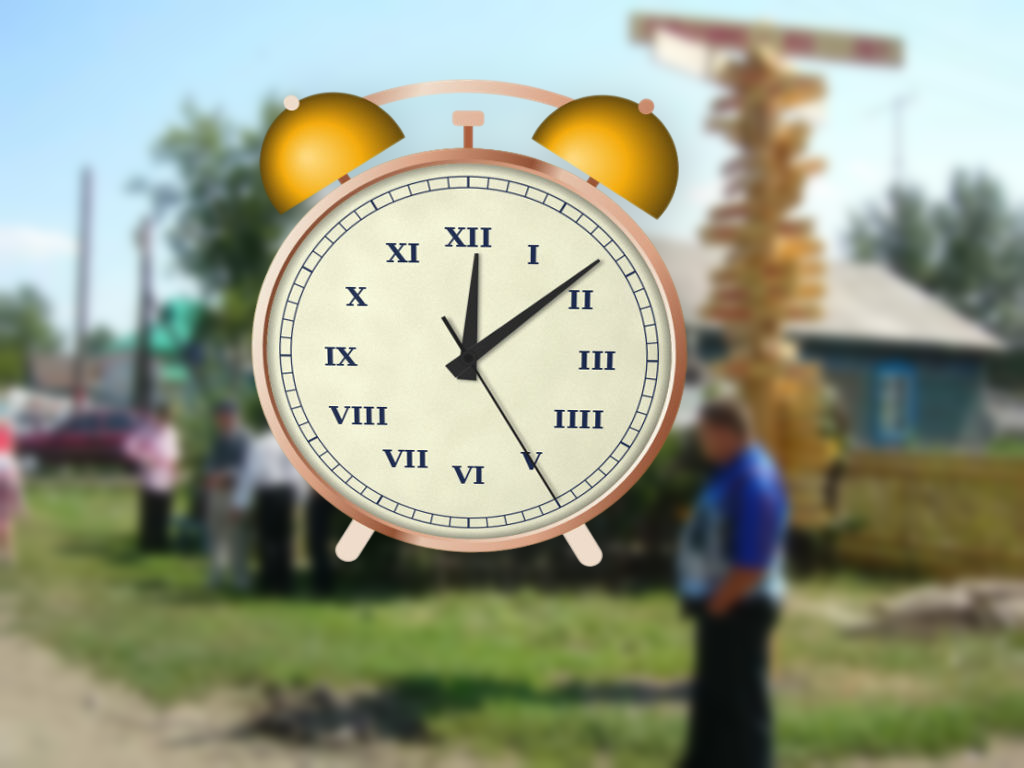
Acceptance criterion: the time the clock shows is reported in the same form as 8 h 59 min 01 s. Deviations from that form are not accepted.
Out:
12 h 08 min 25 s
